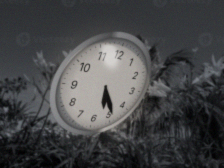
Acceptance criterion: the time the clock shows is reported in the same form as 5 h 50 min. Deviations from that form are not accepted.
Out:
5 h 24 min
